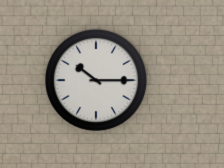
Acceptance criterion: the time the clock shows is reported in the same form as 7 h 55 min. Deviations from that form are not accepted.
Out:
10 h 15 min
